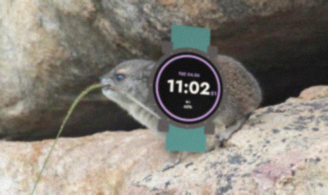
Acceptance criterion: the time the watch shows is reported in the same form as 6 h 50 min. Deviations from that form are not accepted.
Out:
11 h 02 min
